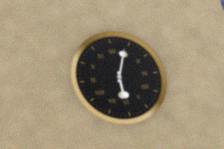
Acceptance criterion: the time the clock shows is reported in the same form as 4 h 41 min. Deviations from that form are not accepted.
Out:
6 h 04 min
